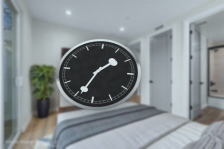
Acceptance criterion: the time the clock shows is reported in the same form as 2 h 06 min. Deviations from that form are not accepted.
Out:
1 h 34 min
